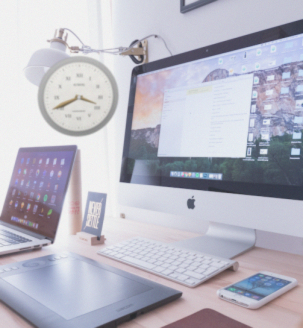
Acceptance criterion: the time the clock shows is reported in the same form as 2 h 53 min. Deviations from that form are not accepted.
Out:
3 h 41 min
